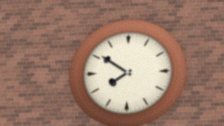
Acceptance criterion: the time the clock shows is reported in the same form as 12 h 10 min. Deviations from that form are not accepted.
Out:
7 h 51 min
